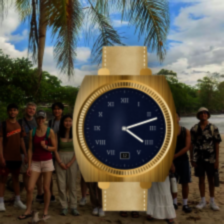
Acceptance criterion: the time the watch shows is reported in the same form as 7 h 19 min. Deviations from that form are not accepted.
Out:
4 h 12 min
